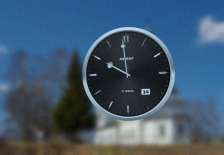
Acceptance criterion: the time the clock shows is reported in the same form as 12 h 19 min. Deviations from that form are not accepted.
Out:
9 h 59 min
